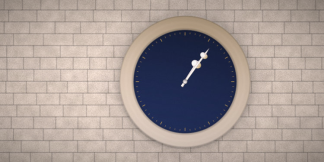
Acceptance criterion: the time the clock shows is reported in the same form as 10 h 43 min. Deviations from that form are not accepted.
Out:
1 h 06 min
